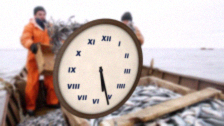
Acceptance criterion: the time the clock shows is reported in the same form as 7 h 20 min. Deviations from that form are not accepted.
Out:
5 h 26 min
